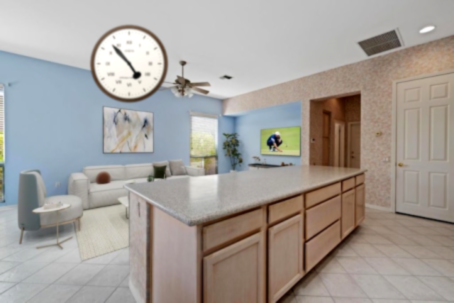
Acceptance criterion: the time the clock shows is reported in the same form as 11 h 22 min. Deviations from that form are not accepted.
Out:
4 h 53 min
